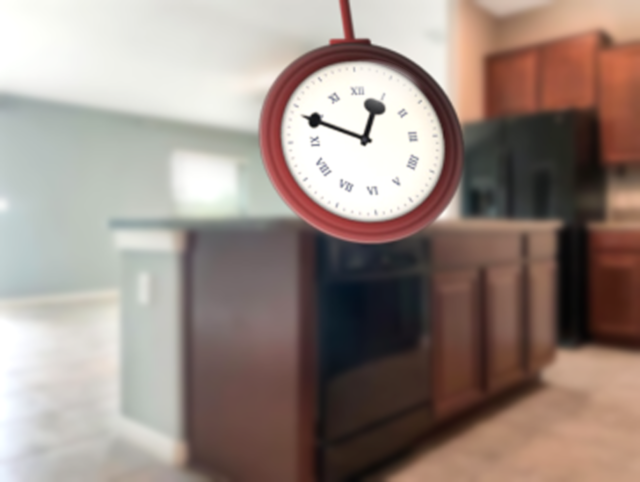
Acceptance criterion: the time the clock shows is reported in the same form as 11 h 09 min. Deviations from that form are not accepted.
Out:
12 h 49 min
